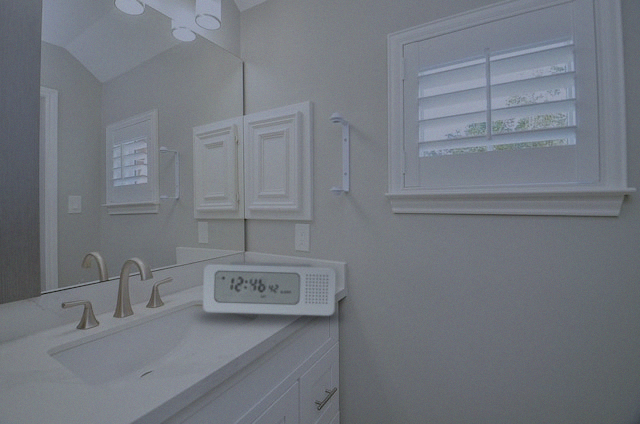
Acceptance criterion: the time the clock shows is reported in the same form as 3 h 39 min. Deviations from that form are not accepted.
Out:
12 h 46 min
